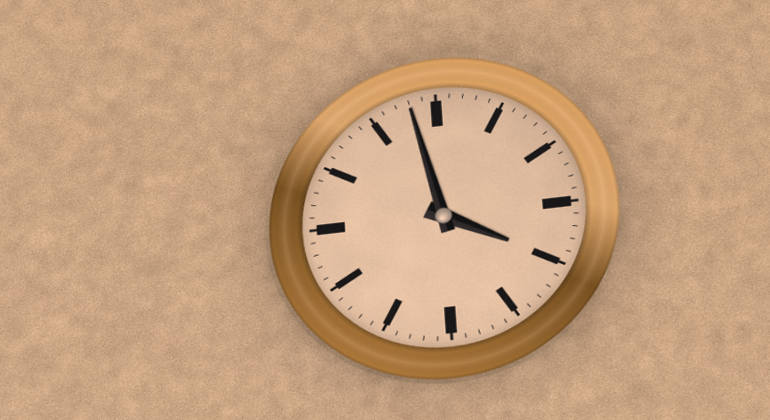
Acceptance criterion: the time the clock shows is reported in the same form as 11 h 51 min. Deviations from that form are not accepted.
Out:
3 h 58 min
